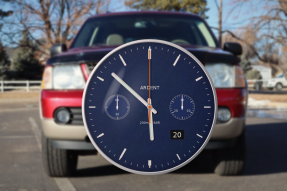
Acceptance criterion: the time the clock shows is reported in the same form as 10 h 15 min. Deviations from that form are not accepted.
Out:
5 h 52 min
